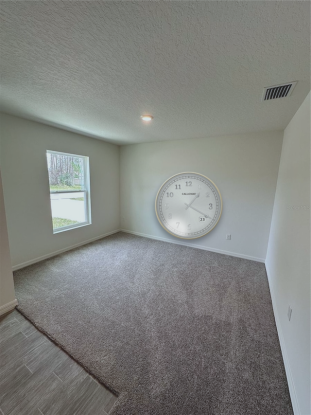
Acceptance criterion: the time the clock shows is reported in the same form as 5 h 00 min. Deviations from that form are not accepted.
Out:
1 h 20 min
